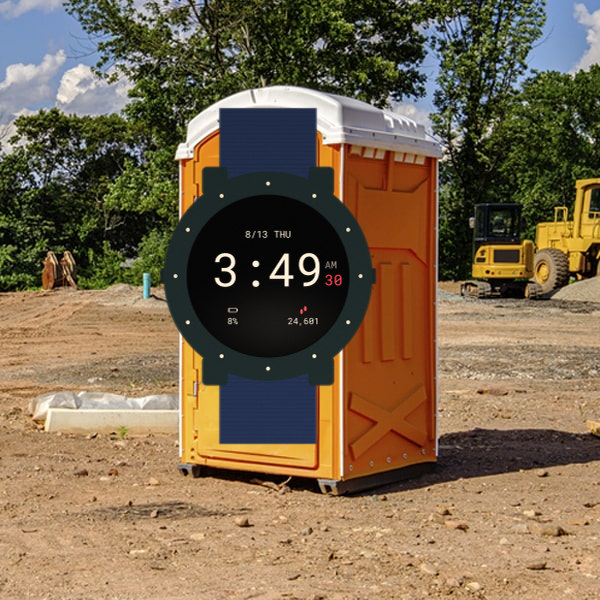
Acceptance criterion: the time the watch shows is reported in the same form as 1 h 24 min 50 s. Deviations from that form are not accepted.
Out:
3 h 49 min 30 s
